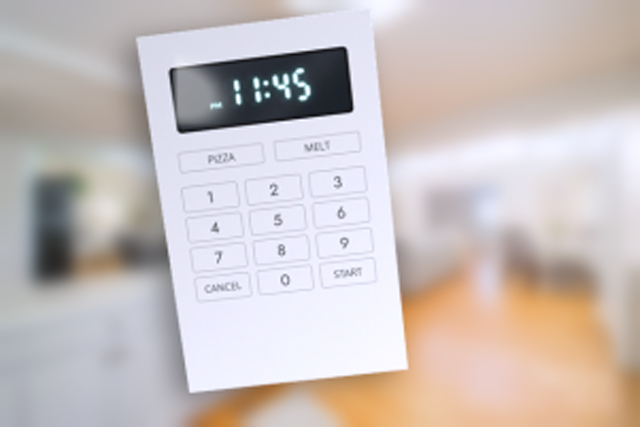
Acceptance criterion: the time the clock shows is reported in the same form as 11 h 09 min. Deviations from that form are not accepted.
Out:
11 h 45 min
